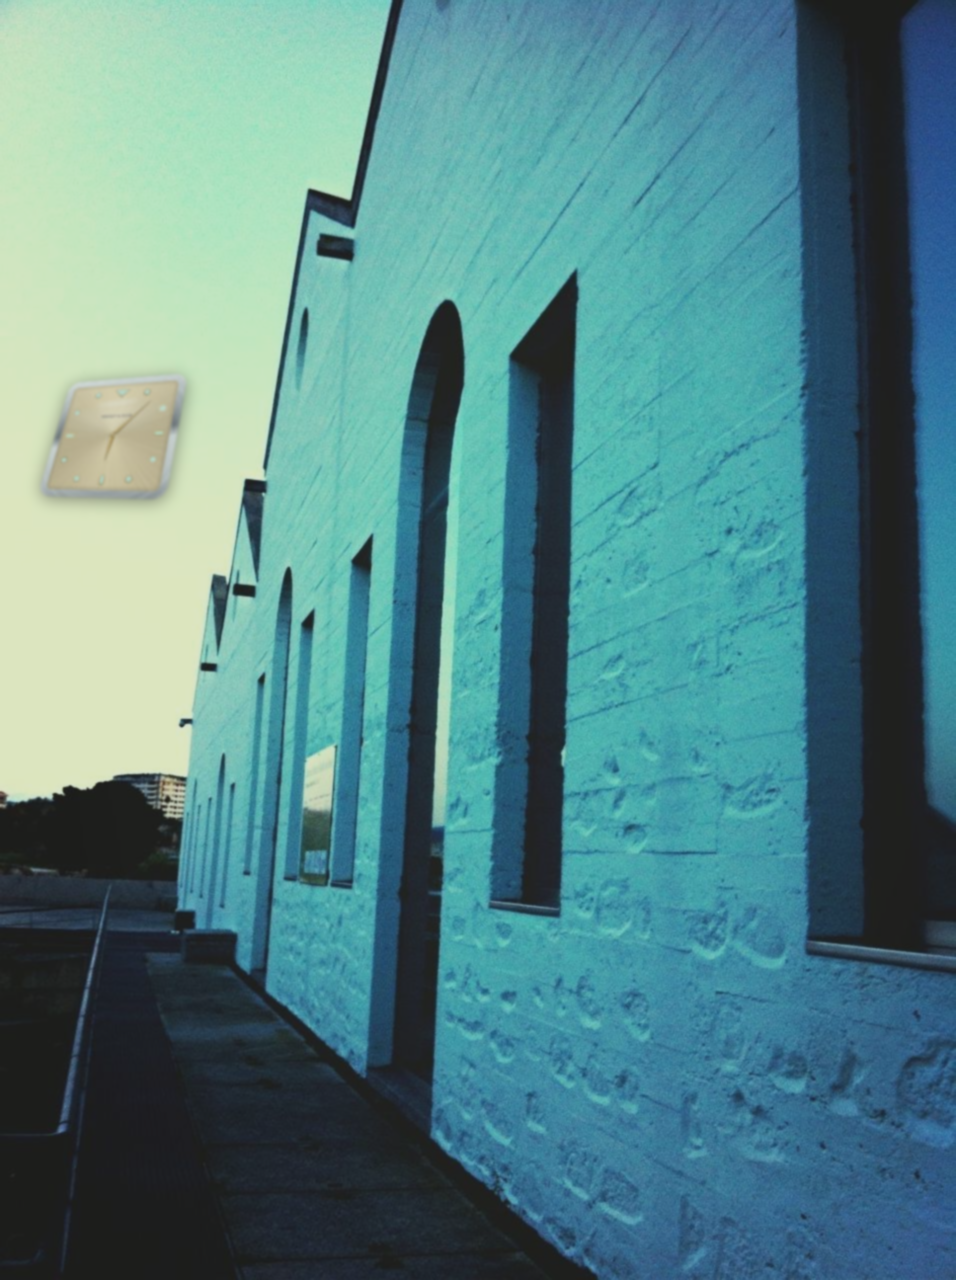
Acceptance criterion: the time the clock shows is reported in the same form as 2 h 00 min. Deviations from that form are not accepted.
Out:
6 h 07 min
